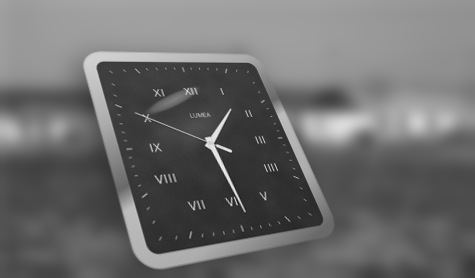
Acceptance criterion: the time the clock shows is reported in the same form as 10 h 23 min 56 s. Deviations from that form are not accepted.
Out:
1 h 28 min 50 s
